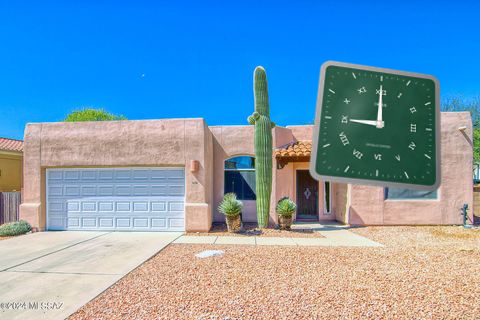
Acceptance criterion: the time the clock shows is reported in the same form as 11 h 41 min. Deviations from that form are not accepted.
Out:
9 h 00 min
